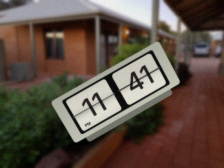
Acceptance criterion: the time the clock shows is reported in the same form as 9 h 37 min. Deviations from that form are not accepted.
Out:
11 h 41 min
